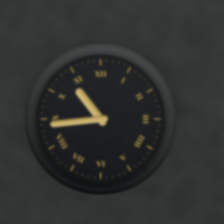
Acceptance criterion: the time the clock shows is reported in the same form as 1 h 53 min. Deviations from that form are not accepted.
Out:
10 h 44 min
